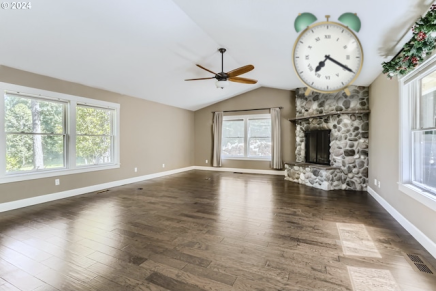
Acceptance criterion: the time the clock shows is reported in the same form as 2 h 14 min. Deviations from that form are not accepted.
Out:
7 h 20 min
